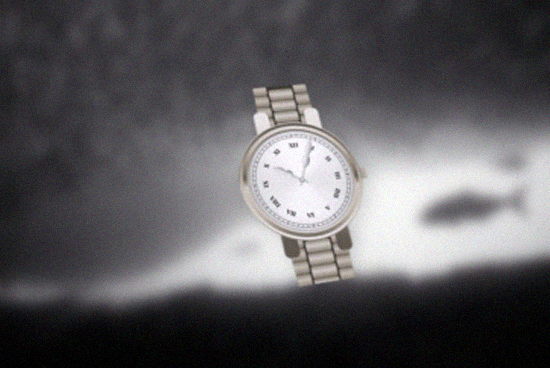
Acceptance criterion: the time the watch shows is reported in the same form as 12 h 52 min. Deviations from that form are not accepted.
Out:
10 h 04 min
